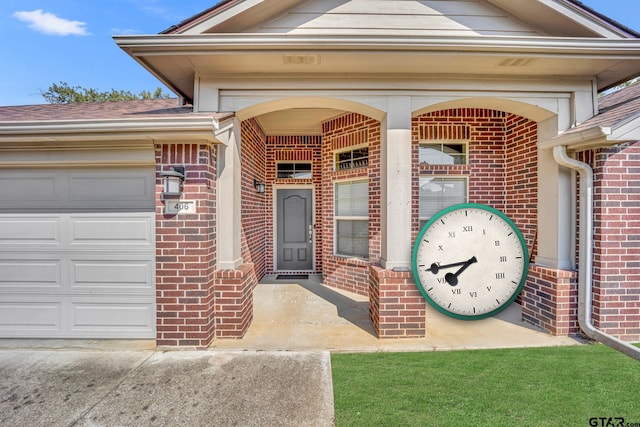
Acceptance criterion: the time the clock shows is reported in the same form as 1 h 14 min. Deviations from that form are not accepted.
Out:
7 h 44 min
